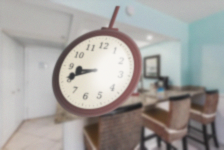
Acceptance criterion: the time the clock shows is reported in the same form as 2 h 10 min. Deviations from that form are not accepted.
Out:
8 h 41 min
